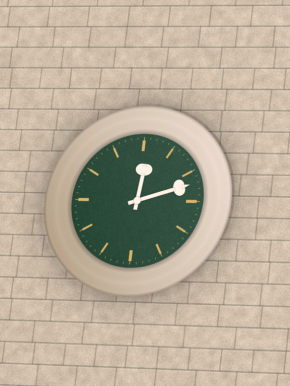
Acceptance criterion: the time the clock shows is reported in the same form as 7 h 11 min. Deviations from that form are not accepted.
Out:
12 h 12 min
